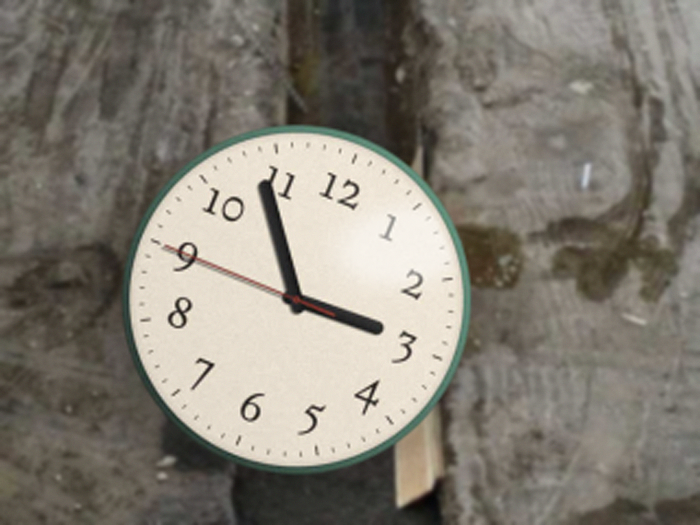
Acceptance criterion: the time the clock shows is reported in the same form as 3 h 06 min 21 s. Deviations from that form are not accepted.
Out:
2 h 53 min 45 s
